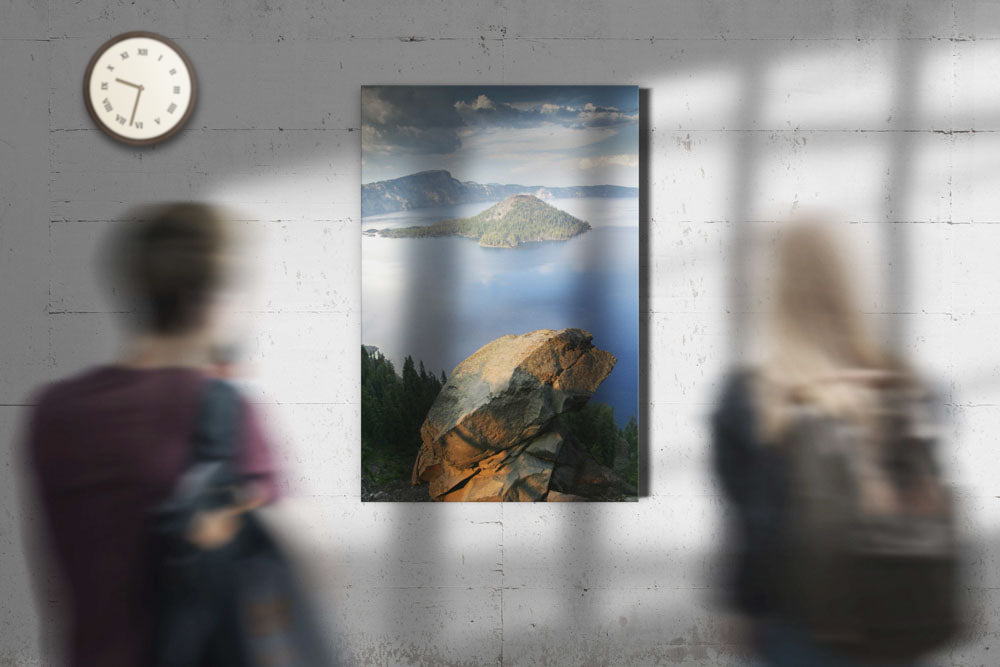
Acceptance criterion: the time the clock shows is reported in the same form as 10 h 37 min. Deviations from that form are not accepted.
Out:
9 h 32 min
